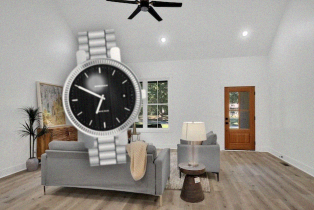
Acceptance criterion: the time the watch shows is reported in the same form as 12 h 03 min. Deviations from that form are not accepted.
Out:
6 h 50 min
